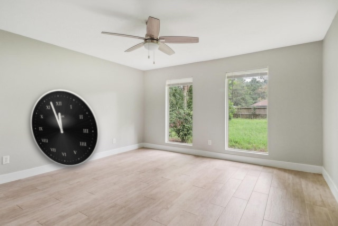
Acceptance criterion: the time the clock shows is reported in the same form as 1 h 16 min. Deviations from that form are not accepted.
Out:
11 h 57 min
